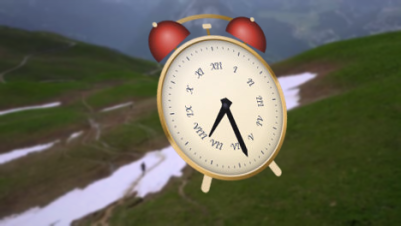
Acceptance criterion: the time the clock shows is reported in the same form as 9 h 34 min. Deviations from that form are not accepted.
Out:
7 h 28 min
